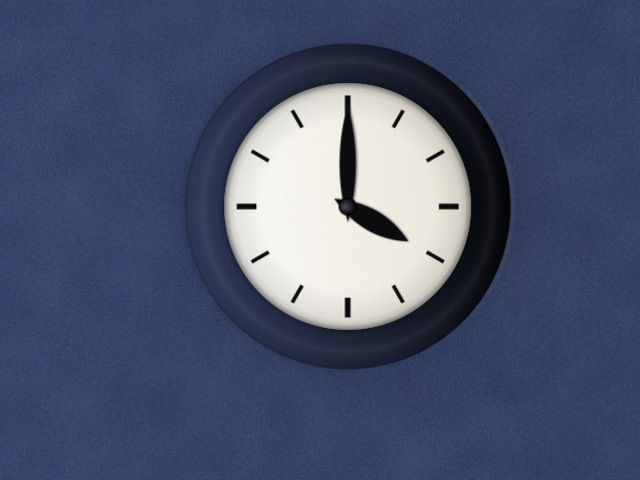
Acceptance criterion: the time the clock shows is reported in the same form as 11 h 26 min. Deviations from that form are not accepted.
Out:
4 h 00 min
